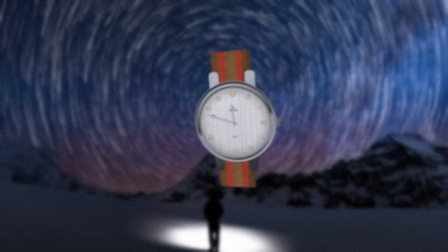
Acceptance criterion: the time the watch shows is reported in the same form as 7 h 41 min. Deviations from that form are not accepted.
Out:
11 h 48 min
